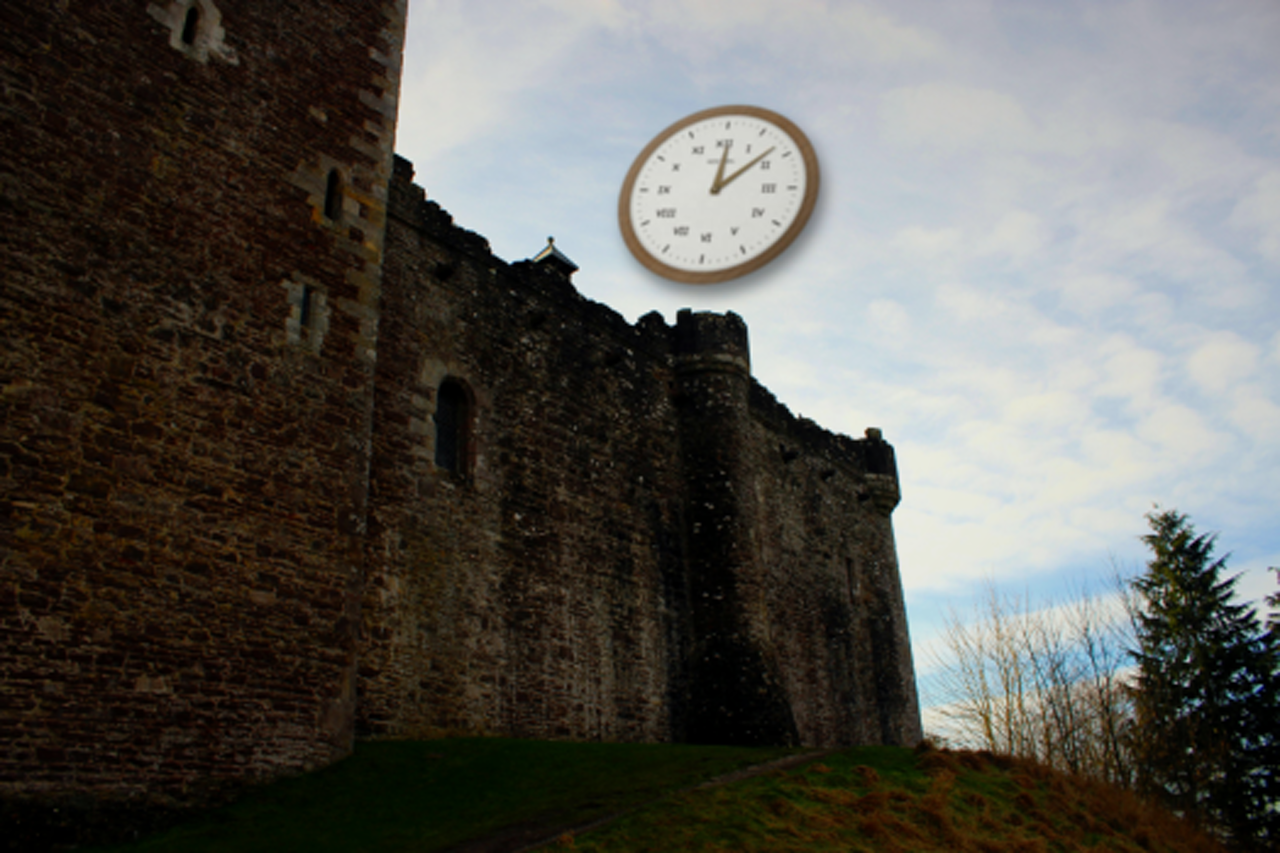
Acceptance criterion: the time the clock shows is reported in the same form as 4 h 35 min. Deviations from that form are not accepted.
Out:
12 h 08 min
